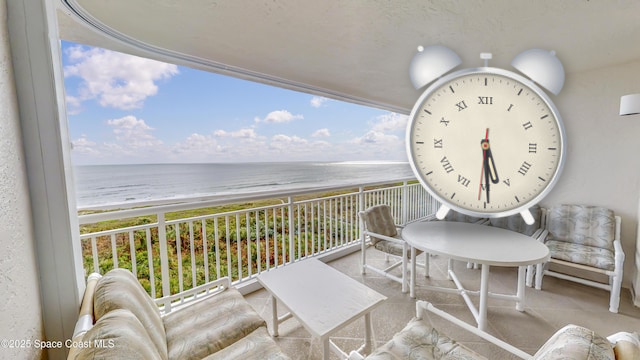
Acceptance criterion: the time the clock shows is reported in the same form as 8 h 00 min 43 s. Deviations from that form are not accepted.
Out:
5 h 29 min 31 s
